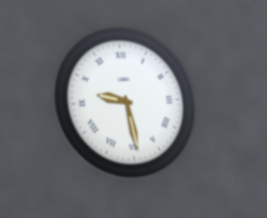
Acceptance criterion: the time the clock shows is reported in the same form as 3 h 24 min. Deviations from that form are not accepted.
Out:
9 h 29 min
